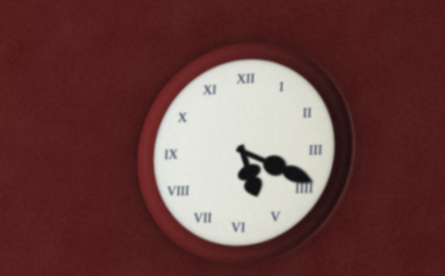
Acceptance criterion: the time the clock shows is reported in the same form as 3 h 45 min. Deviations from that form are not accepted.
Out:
5 h 19 min
